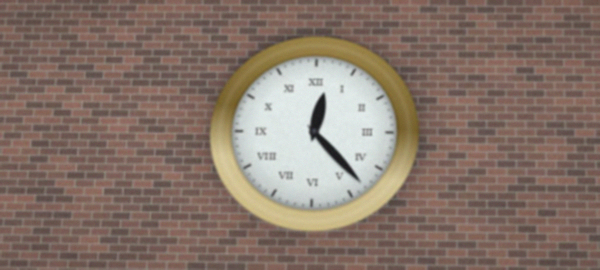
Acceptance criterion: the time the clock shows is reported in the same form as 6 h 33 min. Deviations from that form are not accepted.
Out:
12 h 23 min
